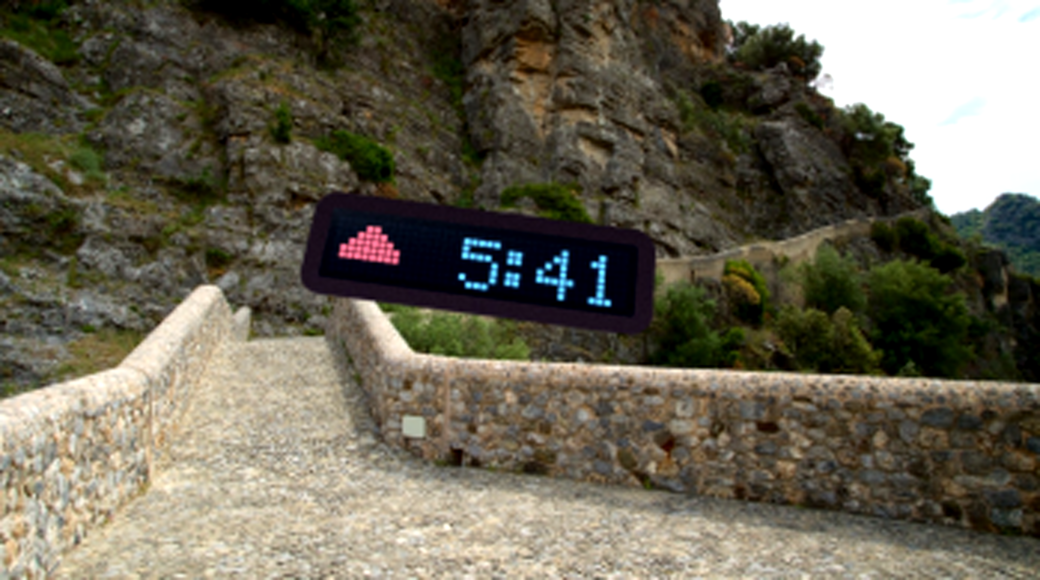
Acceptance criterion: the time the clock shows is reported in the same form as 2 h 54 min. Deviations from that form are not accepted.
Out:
5 h 41 min
